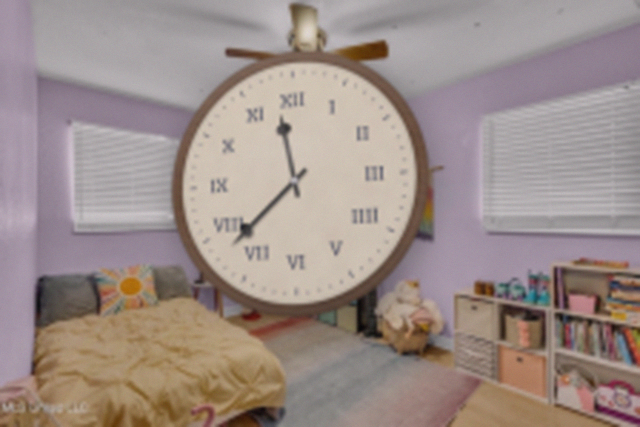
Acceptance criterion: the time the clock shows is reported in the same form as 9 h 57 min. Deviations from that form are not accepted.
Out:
11 h 38 min
